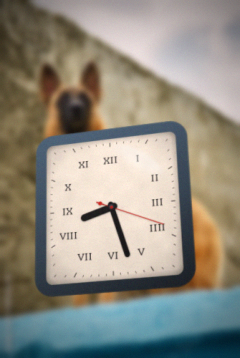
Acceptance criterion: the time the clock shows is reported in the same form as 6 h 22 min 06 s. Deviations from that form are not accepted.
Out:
8 h 27 min 19 s
